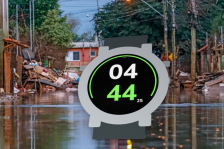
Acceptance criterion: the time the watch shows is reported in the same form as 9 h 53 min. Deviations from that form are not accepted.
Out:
4 h 44 min
